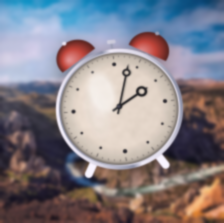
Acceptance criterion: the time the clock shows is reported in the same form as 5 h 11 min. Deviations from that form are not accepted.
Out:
2 h 03 min
